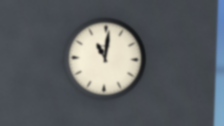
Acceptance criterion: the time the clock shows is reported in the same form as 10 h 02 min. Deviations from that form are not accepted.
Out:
11 h 01 min
